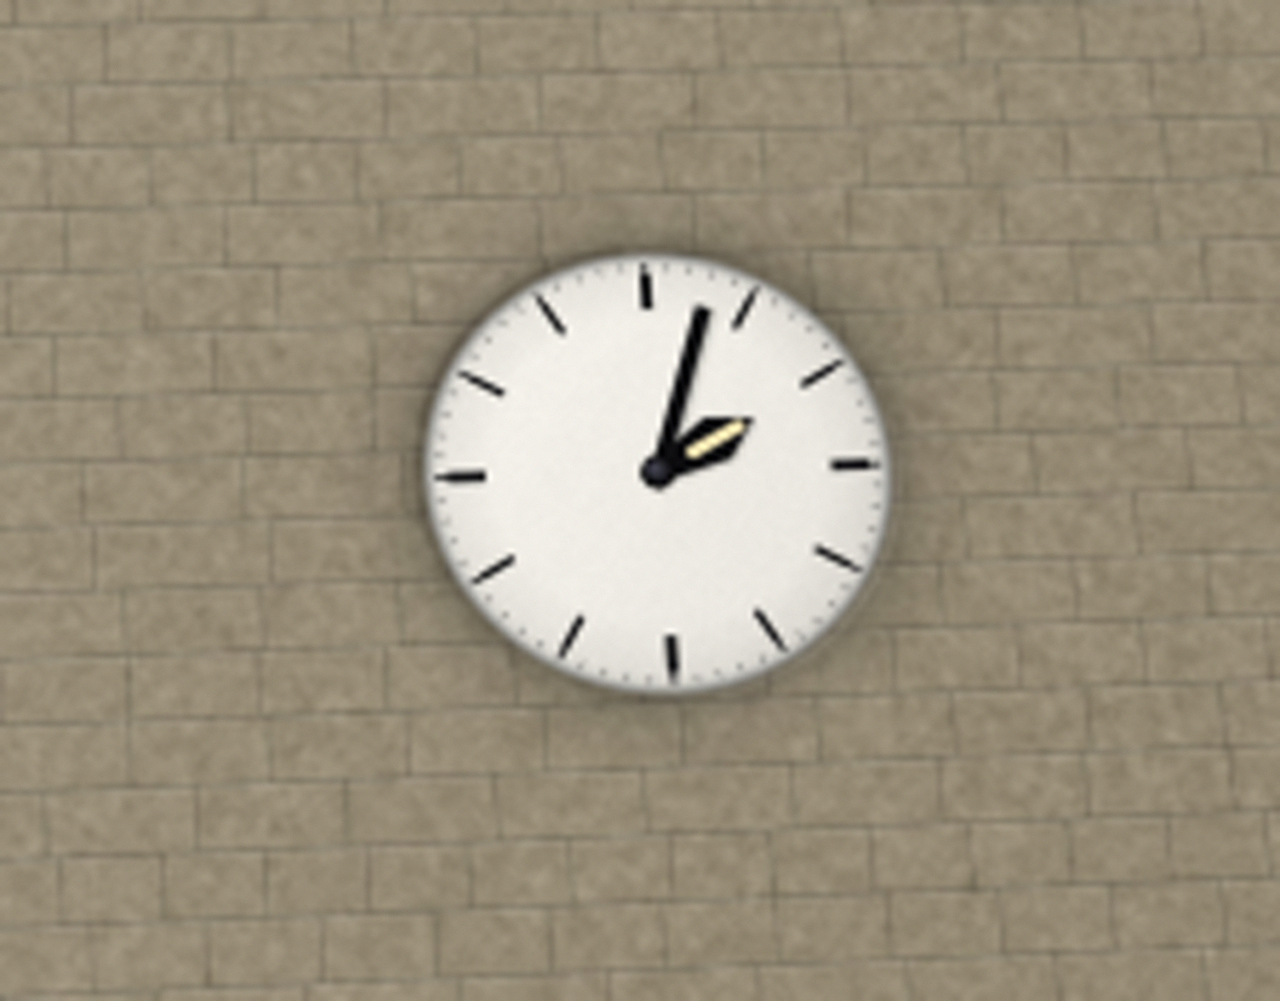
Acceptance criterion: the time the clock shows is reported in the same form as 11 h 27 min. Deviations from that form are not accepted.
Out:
2 h 03 min
